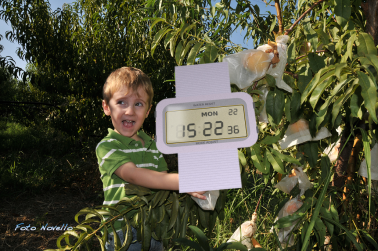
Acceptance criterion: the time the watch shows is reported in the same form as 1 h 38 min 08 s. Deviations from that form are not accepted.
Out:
15 h 22 min 36 s
